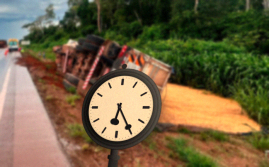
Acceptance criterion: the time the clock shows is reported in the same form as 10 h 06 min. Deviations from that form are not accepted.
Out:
6 h 25 min
